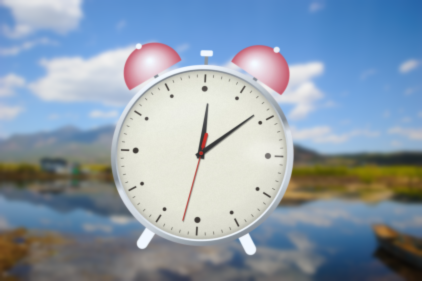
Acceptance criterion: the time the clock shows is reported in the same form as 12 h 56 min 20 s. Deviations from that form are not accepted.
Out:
12 h 08 min 32 s
